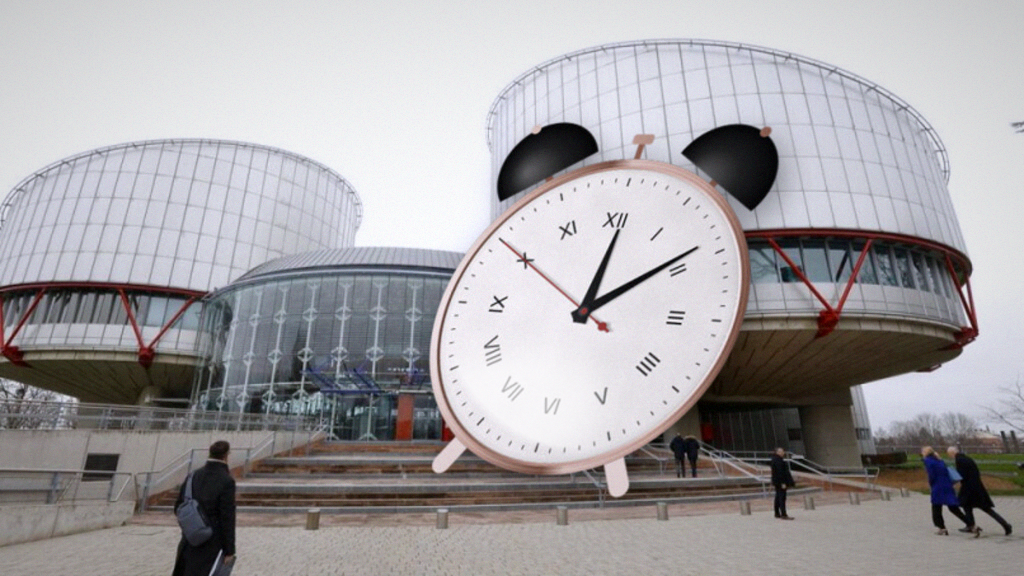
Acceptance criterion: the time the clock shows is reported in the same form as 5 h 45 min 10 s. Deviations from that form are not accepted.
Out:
12 h 08 min 50 s
